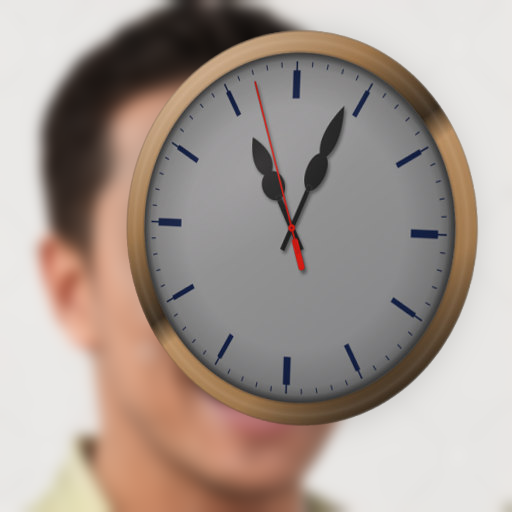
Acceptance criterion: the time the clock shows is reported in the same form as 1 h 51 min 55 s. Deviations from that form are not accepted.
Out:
11 h 03 min 57 s
